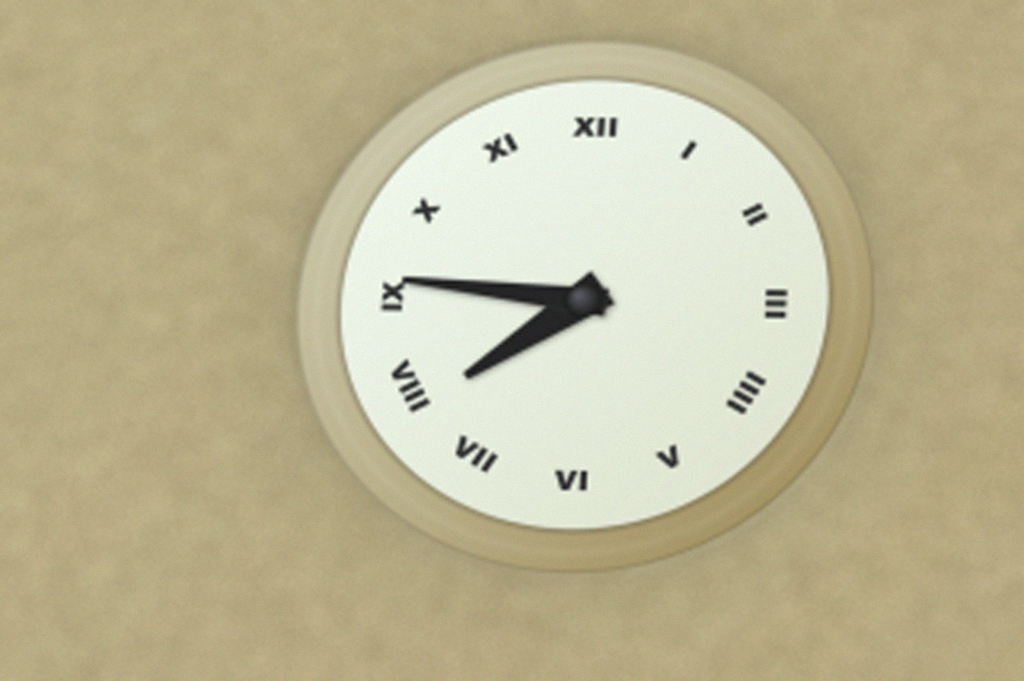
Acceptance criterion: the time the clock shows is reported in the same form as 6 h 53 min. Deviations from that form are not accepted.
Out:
7 h 46 min
